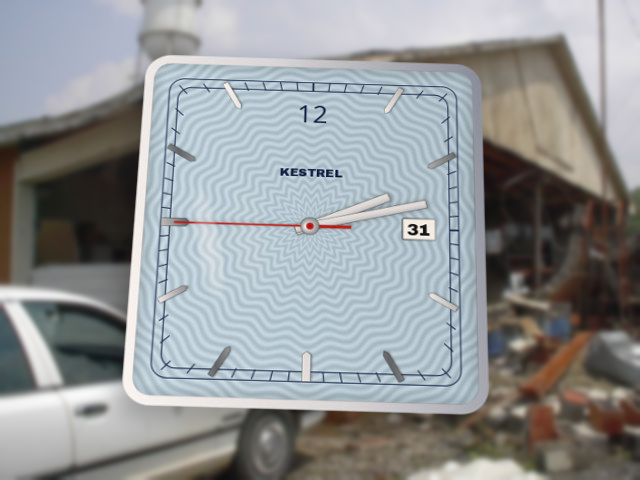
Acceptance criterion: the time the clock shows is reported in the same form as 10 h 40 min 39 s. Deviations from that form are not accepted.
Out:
2 h 12 min 45 s
